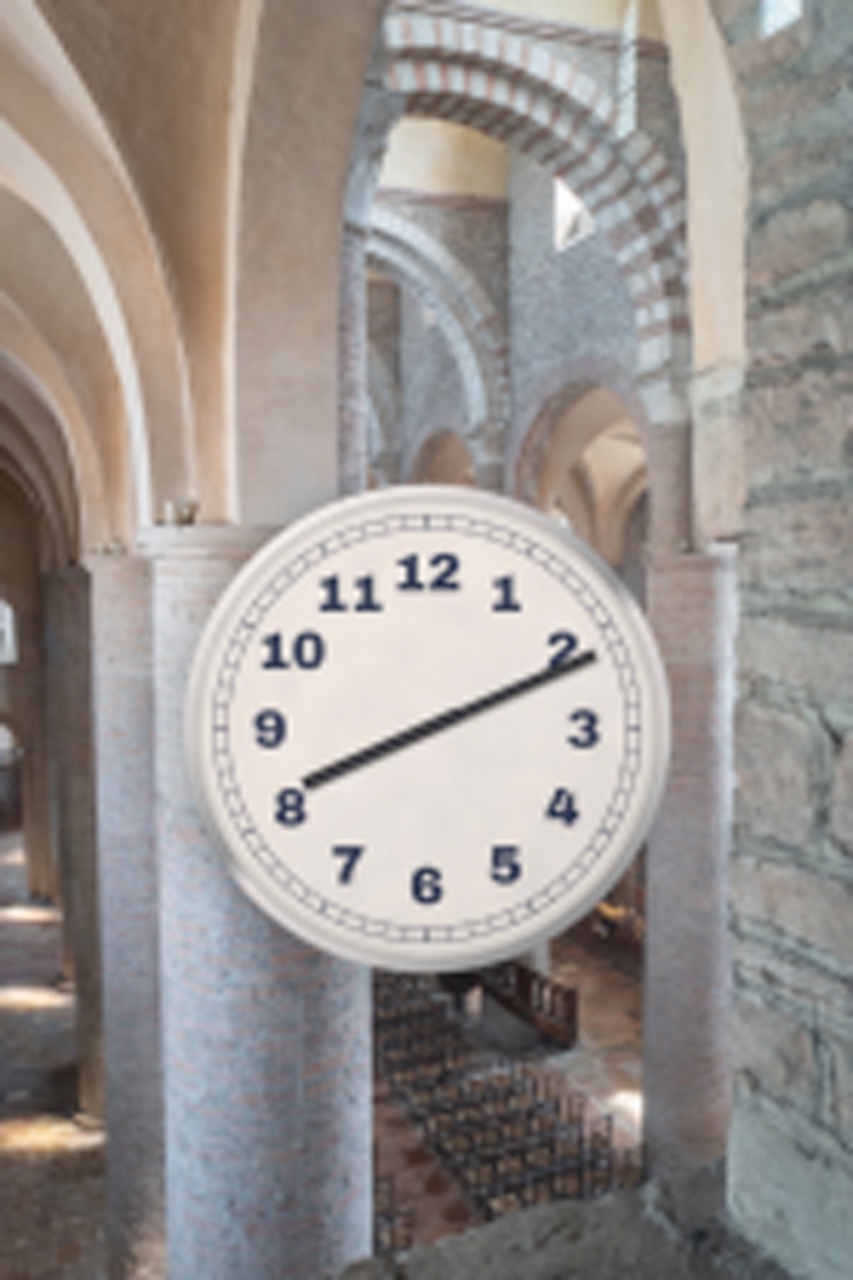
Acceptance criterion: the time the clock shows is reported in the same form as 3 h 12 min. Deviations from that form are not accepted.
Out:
8 h 11 min
